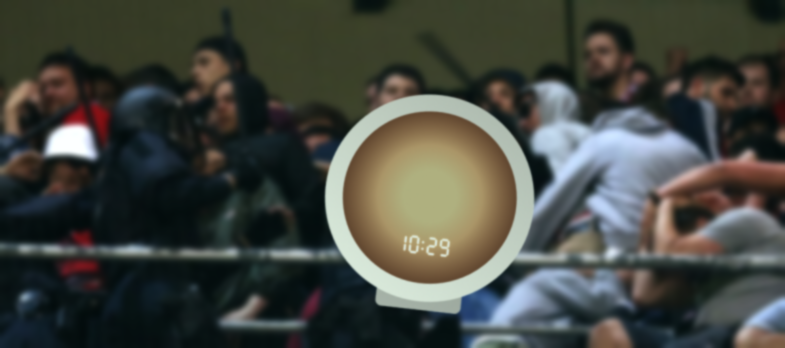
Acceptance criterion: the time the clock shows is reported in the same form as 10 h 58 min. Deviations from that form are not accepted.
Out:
10 h 29 min
